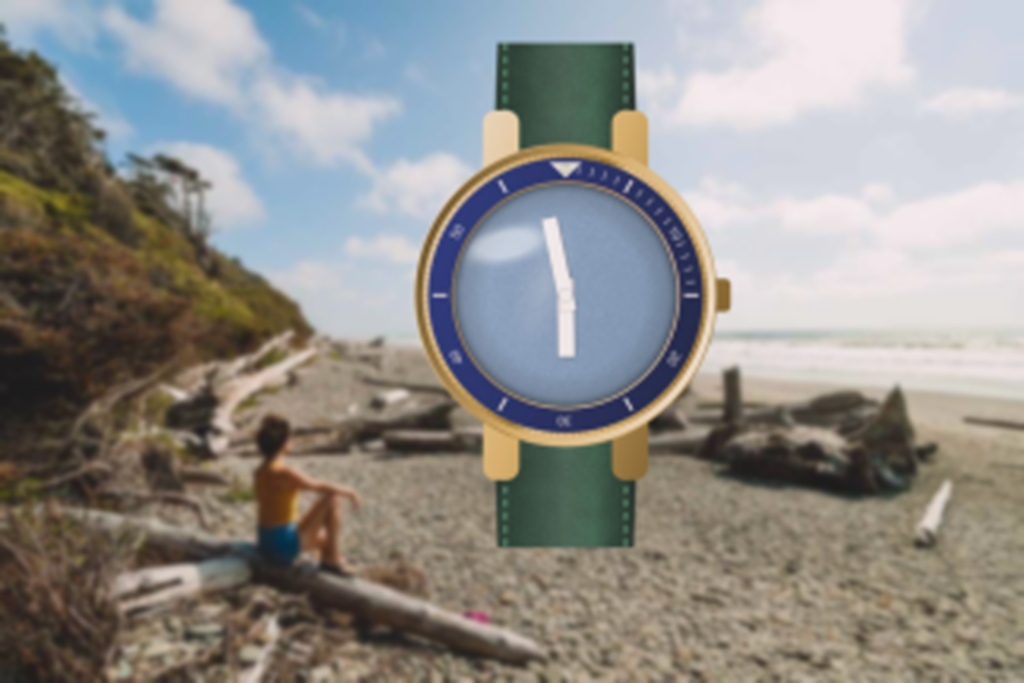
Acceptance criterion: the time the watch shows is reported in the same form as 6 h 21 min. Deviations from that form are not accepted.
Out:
5 h 58 min
